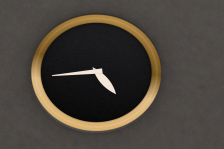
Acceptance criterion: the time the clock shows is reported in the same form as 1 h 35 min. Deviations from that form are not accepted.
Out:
4 h 44 min
